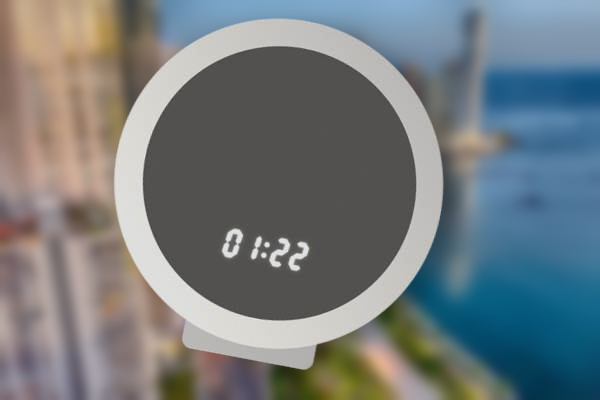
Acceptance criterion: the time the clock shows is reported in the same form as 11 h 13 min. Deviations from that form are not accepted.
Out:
1 h 22 min
